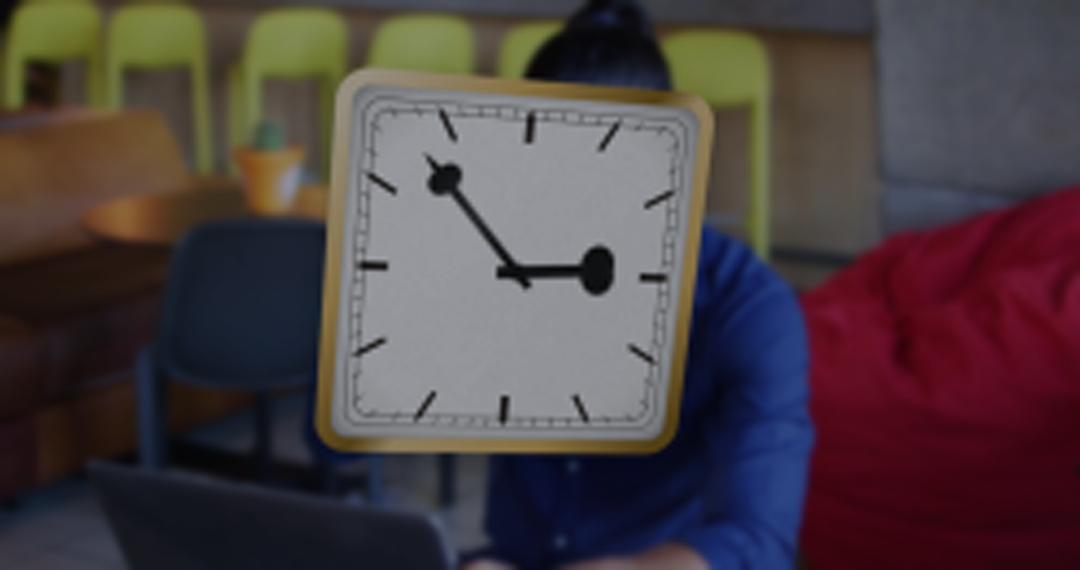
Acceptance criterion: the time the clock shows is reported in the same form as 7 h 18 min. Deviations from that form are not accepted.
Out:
2 h 53 min
